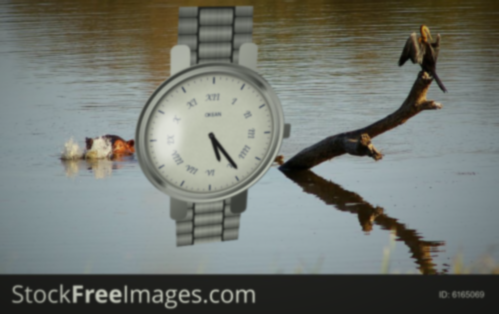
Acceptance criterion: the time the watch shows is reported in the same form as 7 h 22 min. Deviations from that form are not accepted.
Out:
5 h 24 min
